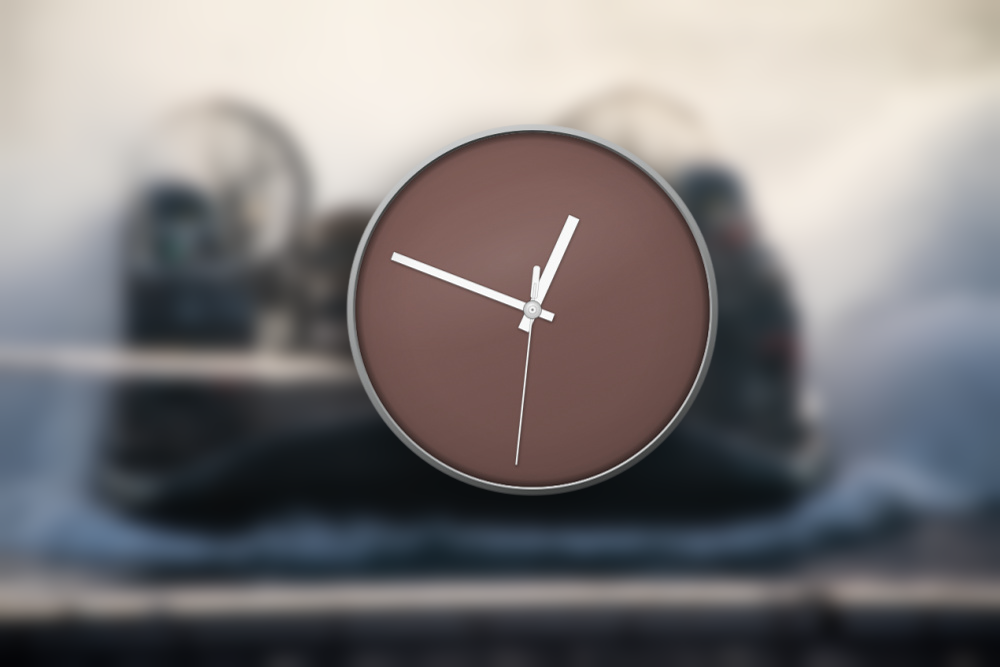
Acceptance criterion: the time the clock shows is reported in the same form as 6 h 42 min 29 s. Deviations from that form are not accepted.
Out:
12 h 48 min 31 s
